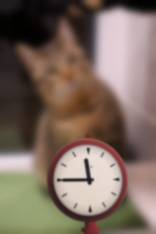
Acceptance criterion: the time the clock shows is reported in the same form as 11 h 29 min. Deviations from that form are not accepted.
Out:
11 h 45 min
